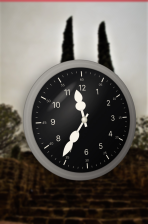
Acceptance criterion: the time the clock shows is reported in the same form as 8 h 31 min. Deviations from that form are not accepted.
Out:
11 h 36 min
